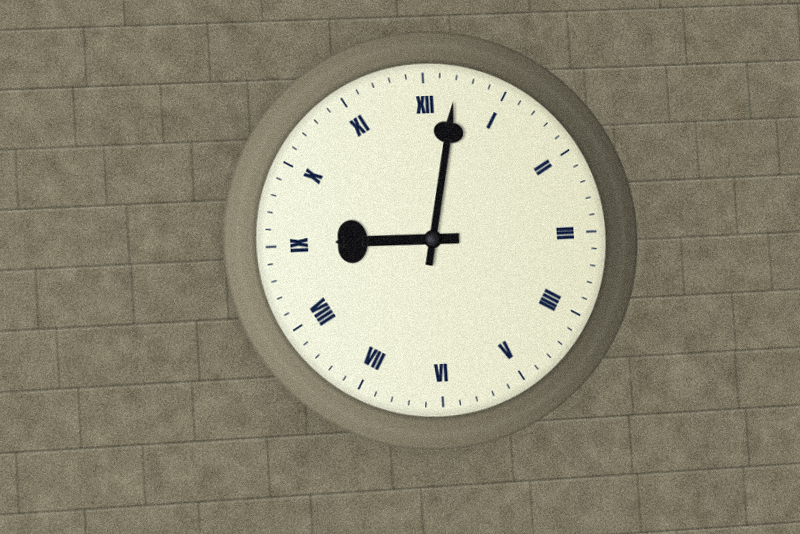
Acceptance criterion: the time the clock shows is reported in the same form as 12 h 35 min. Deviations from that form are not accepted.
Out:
9 h 02 min
